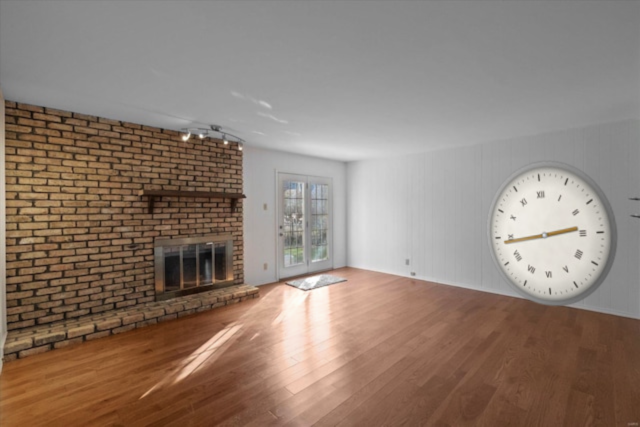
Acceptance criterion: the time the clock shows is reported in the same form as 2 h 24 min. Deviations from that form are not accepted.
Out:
2 h 44 min
